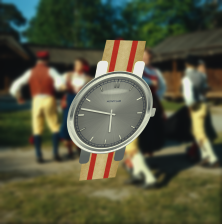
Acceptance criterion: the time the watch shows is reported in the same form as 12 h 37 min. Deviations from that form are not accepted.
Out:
5 h 47 min
